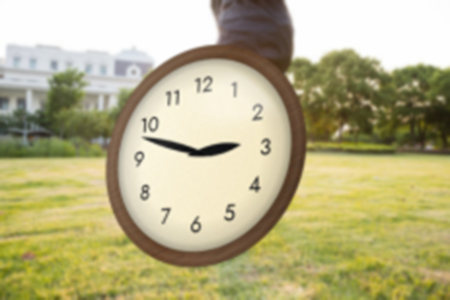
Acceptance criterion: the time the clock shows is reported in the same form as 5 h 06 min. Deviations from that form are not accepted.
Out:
2 h 48 min
